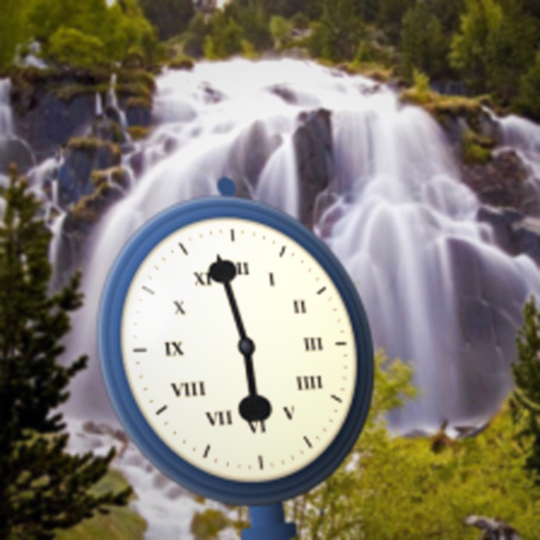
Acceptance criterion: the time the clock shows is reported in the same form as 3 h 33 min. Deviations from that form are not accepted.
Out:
5 h 58 min
